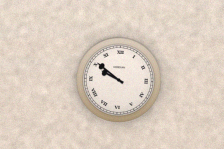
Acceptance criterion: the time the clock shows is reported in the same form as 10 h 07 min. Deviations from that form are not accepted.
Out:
9 h 51 min
